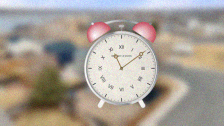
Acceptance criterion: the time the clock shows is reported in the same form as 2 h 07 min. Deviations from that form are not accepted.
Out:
11 h 09 min
